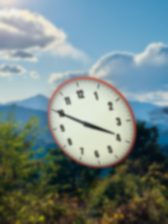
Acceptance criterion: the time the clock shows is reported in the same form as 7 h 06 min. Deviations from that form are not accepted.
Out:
3 h 50 min
